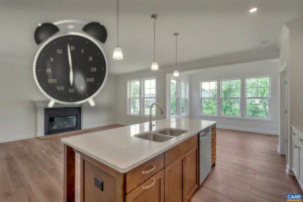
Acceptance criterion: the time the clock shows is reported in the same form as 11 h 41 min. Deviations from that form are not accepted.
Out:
5 h 59 min
